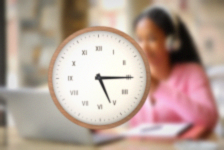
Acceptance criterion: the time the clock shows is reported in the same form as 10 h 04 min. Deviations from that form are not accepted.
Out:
5 h 15 min
